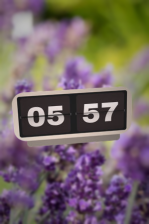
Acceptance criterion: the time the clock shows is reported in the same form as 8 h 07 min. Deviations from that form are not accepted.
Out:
5 h 57 min
